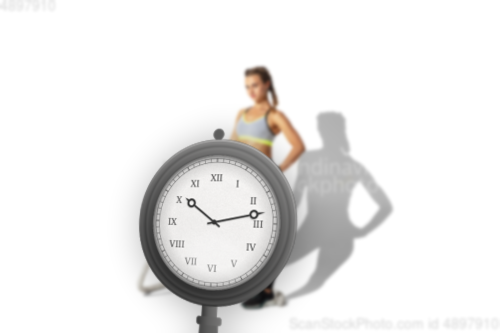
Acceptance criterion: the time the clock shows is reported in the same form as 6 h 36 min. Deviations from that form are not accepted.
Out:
10 h 13 min
